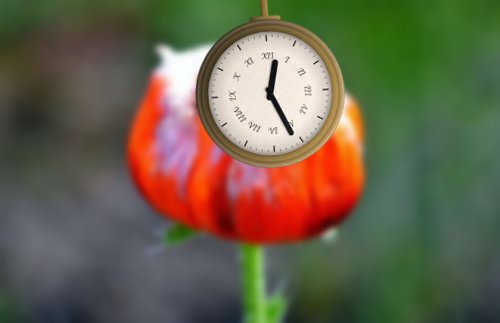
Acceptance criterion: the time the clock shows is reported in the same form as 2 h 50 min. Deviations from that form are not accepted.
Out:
12 h 26 min
